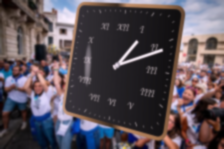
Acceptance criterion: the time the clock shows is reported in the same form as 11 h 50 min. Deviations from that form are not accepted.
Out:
1 h 11 min
